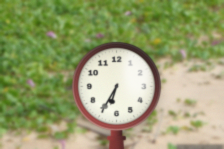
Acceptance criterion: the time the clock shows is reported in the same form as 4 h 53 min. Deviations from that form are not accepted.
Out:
6 h 35 min
